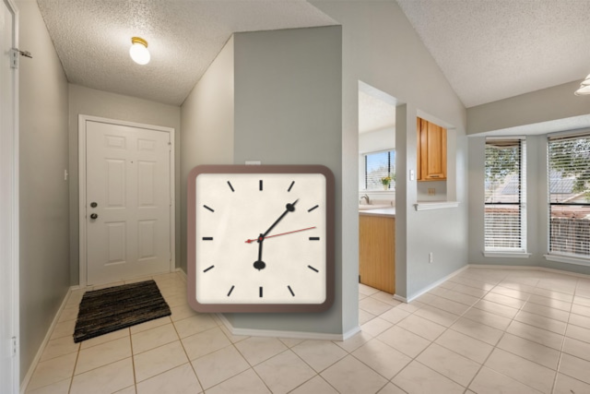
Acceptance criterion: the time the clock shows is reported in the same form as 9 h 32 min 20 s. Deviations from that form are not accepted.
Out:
6 h 07 min 13 s
